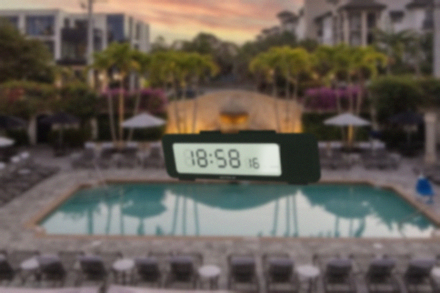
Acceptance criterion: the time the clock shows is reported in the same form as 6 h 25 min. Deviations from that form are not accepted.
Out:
18 h 58 min
